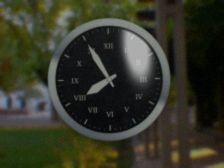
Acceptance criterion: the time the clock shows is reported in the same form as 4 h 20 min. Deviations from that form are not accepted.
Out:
7 h 55 min
